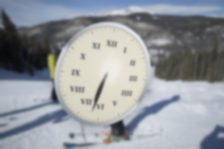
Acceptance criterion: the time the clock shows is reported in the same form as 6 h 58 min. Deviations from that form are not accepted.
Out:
6 h 32 min
